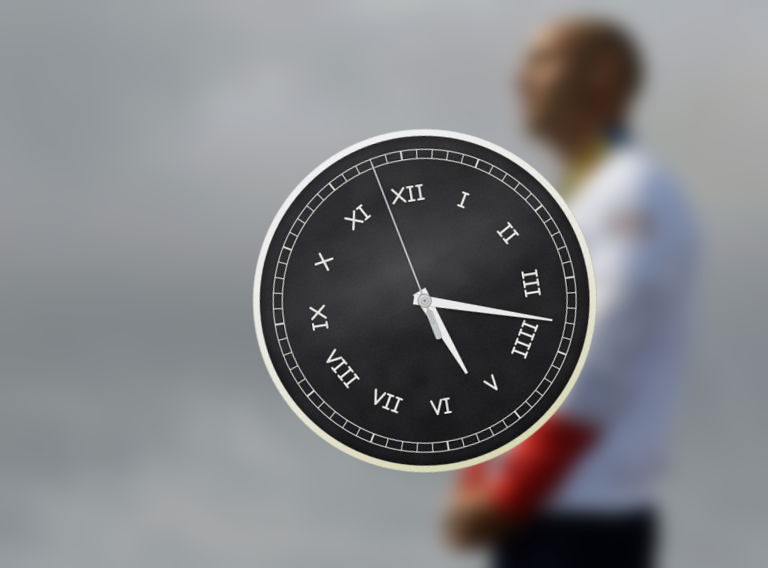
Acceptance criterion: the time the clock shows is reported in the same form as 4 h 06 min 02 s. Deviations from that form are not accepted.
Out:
5 h 17 min 58 s
